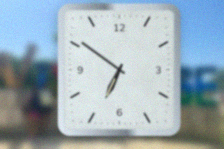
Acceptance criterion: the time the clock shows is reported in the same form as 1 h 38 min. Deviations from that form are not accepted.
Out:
6 h 51 min
